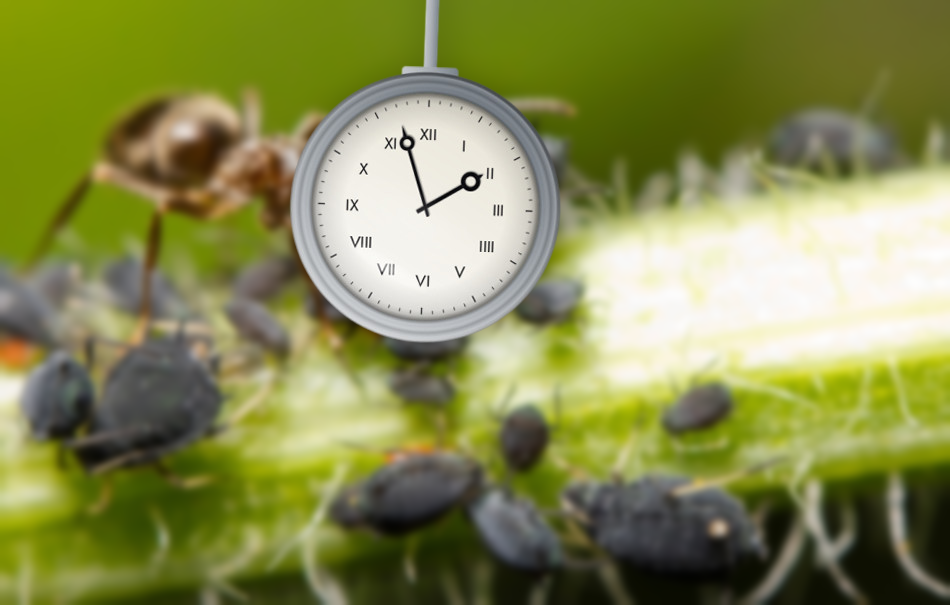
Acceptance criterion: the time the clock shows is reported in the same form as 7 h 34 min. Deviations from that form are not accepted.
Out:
1 h 57 min
